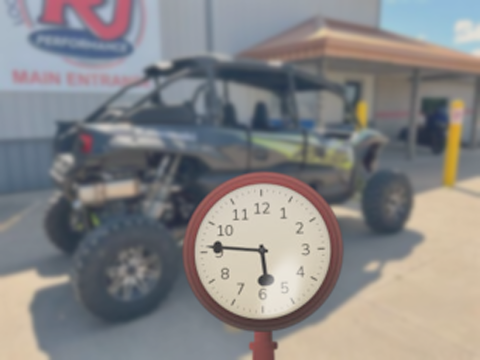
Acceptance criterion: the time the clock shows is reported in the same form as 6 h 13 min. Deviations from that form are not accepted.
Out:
5 h 46 min
